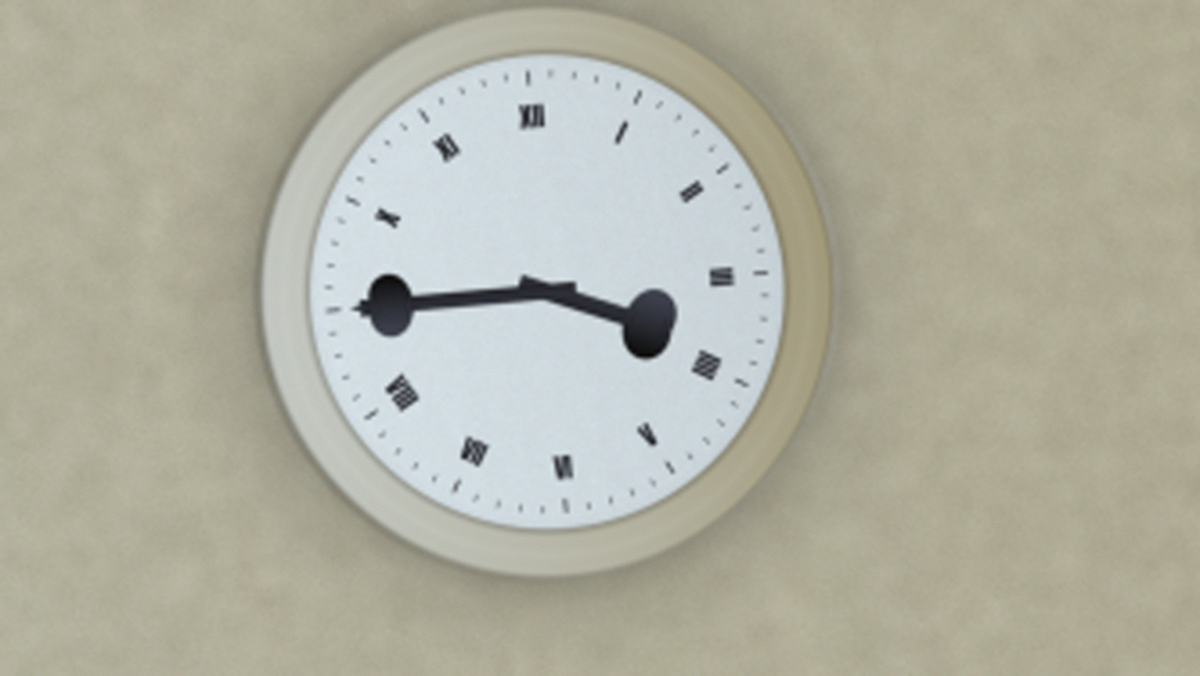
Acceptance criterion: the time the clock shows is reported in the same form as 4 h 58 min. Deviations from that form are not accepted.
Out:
3 h 45 min
